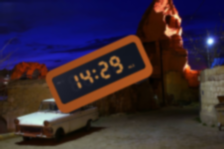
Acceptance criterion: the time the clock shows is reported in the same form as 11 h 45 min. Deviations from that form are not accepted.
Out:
14 h 29 min
